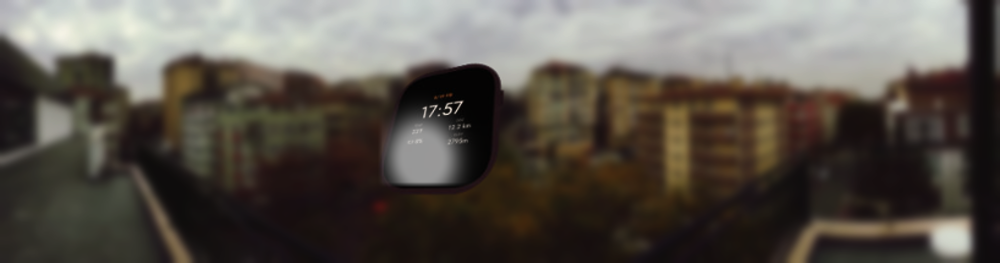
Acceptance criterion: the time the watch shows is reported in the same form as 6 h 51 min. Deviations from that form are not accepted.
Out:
17 h 57 min
